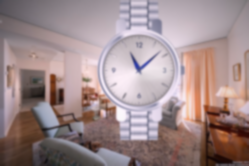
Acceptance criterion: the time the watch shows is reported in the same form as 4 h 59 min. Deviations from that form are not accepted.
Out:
11 h 08 min
